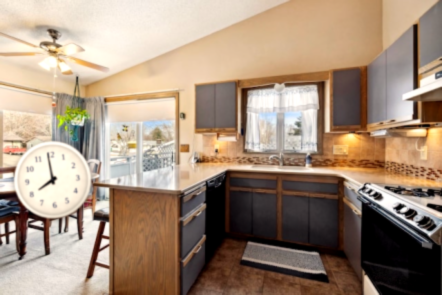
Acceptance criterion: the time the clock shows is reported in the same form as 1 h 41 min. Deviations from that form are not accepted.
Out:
7 h 59 min
